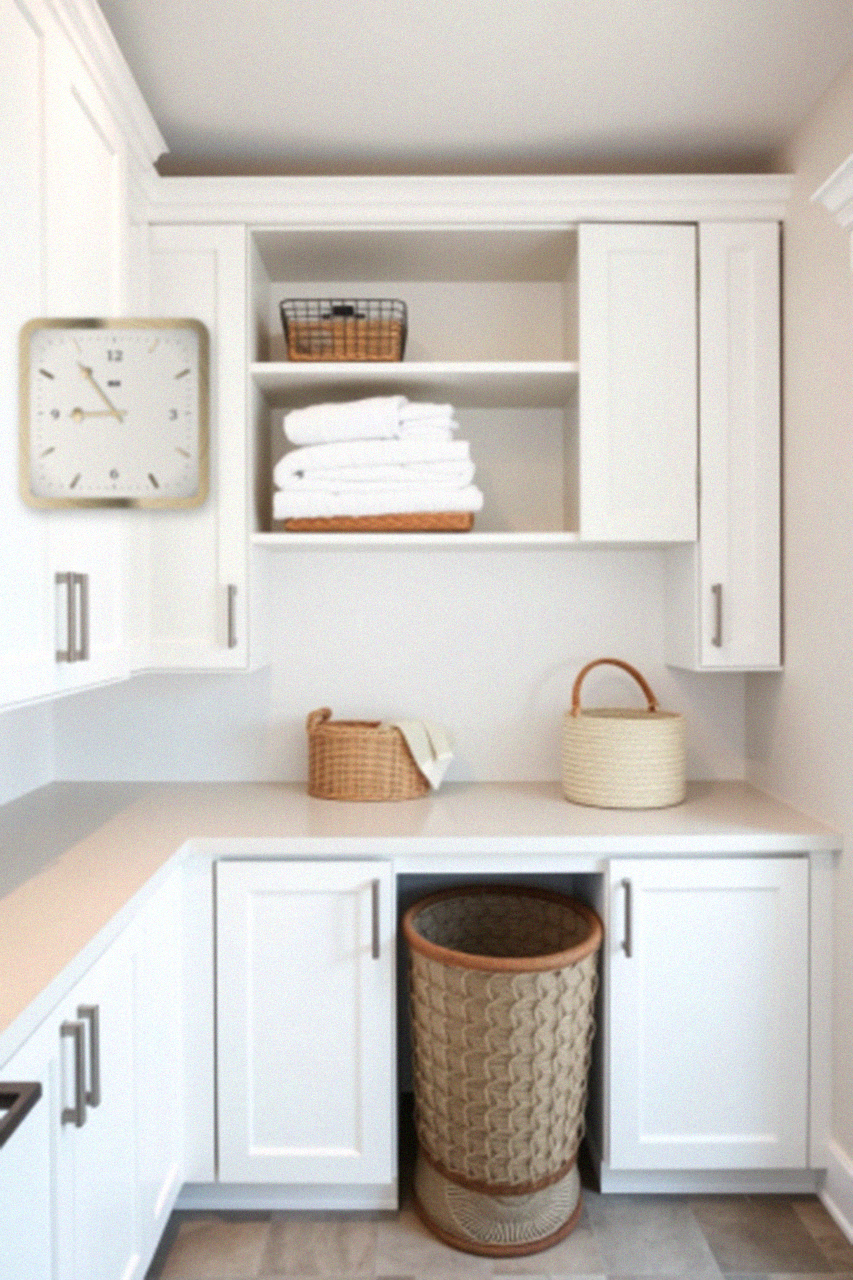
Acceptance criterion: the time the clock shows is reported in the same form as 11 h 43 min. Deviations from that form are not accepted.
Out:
8 h 54 min
